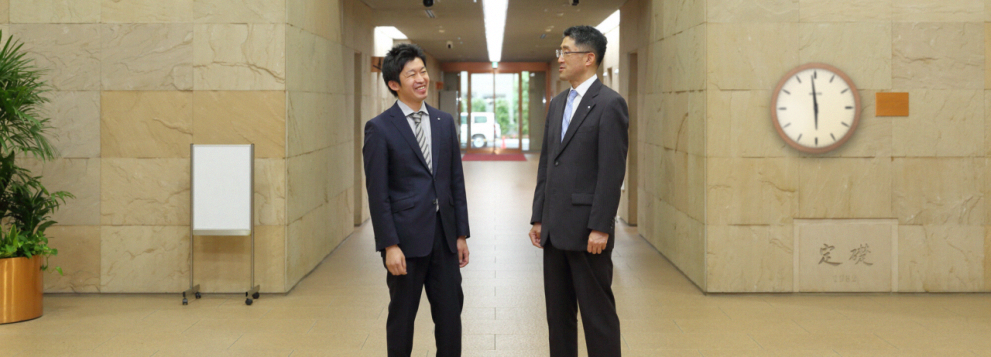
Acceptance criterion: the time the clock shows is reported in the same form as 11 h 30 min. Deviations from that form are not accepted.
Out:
5 h 59 min
